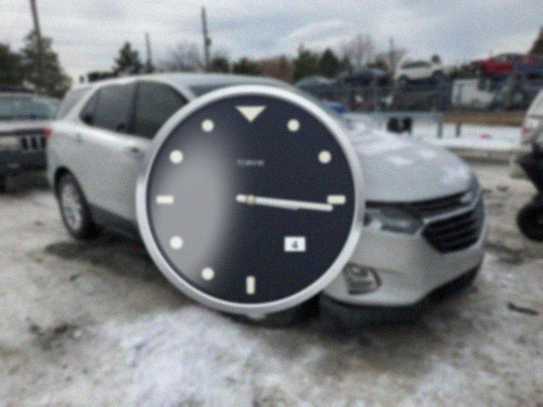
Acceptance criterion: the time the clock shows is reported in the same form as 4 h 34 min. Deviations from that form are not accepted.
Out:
3 h 16 min
